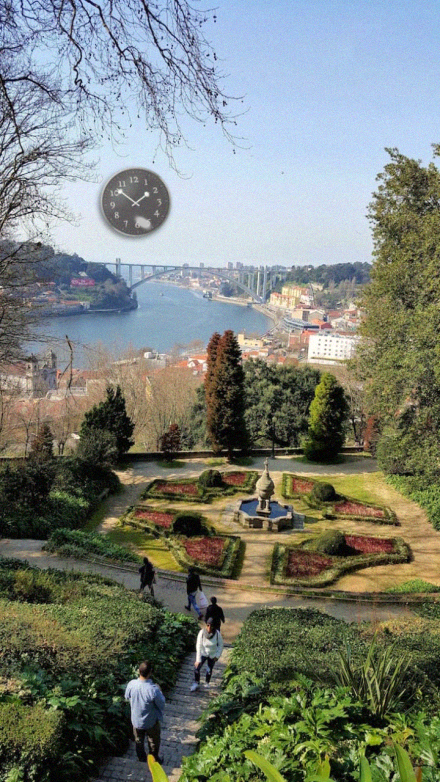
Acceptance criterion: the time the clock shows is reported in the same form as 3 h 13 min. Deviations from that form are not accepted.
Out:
1 h 52 min
